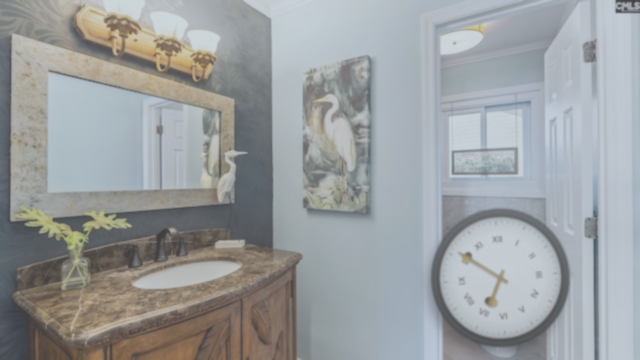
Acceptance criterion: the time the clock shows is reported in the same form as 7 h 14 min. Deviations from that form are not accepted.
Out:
6 h 51 min
